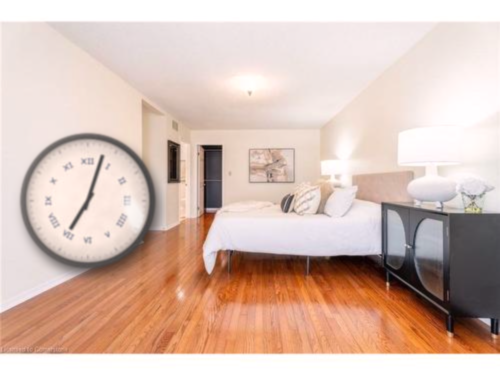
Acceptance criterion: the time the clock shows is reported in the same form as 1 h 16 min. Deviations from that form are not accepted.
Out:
7 h 03 min
